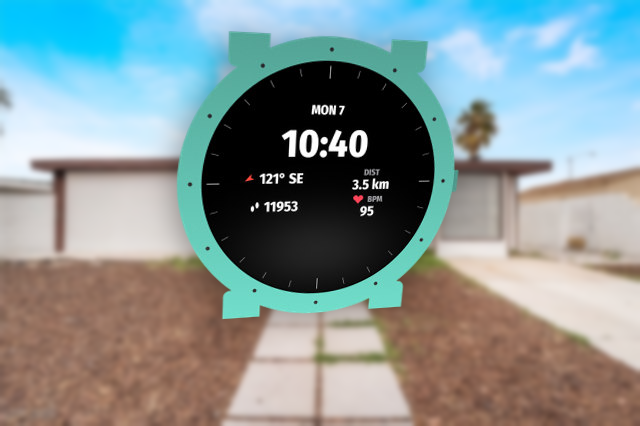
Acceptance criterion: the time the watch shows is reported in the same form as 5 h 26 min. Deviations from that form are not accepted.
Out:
10 h 40 min
